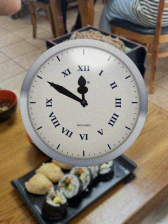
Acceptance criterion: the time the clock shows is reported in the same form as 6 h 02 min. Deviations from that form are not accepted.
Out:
11 h 50 min
